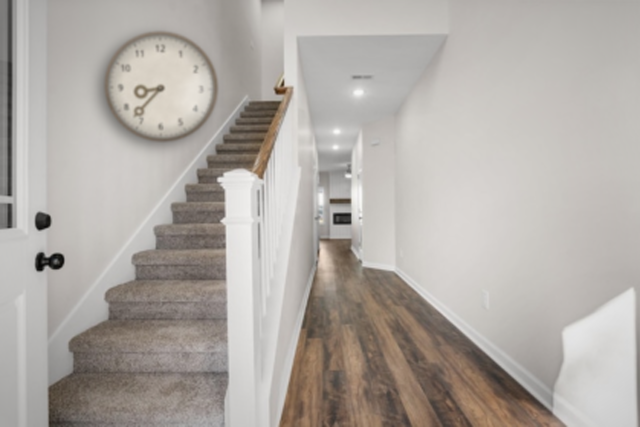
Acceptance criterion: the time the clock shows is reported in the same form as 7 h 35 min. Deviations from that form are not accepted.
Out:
8 h 37 min
